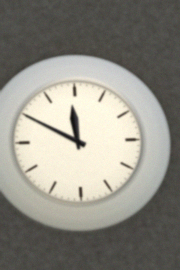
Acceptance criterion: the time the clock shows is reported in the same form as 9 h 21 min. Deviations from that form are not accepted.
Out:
11 h 50 min
